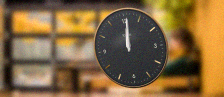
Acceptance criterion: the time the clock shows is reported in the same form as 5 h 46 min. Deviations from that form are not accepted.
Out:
12 h 01 min
